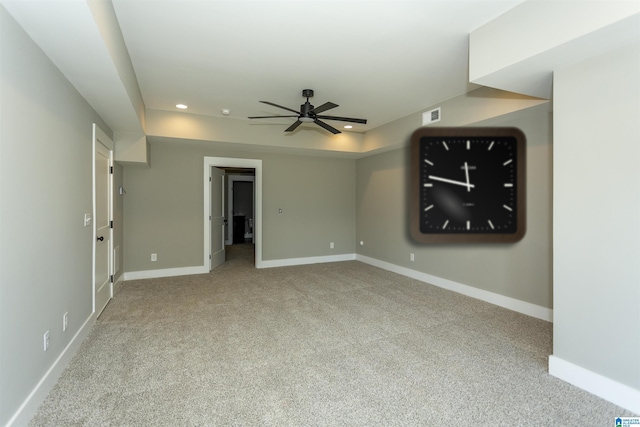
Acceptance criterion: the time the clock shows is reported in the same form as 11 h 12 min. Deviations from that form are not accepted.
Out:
11 h 47 min
